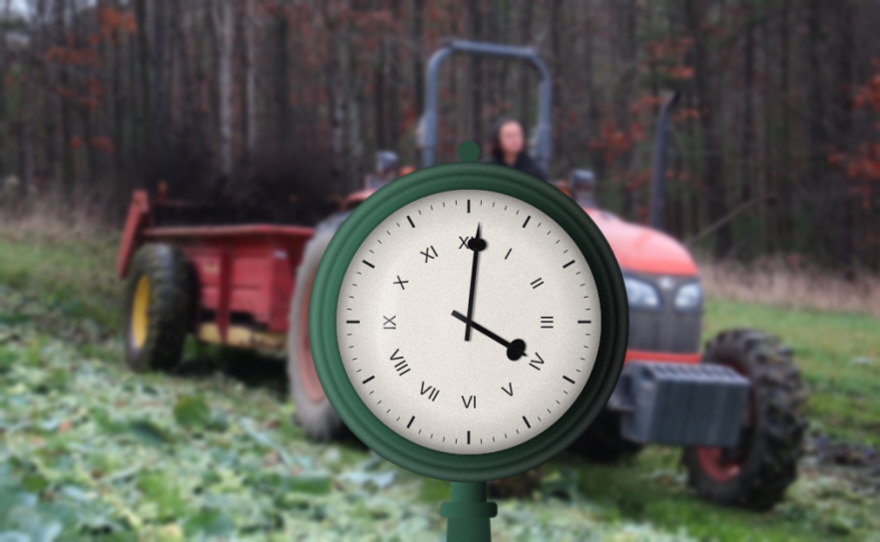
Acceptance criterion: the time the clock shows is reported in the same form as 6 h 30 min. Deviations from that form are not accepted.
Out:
4 h 01 min
